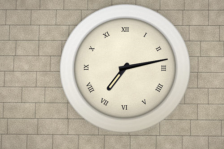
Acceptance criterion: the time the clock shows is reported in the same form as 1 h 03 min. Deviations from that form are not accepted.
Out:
7 h 13 min
